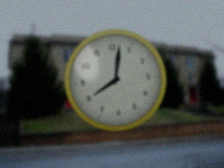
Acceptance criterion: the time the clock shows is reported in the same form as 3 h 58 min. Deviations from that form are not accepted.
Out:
8 h 02 min
